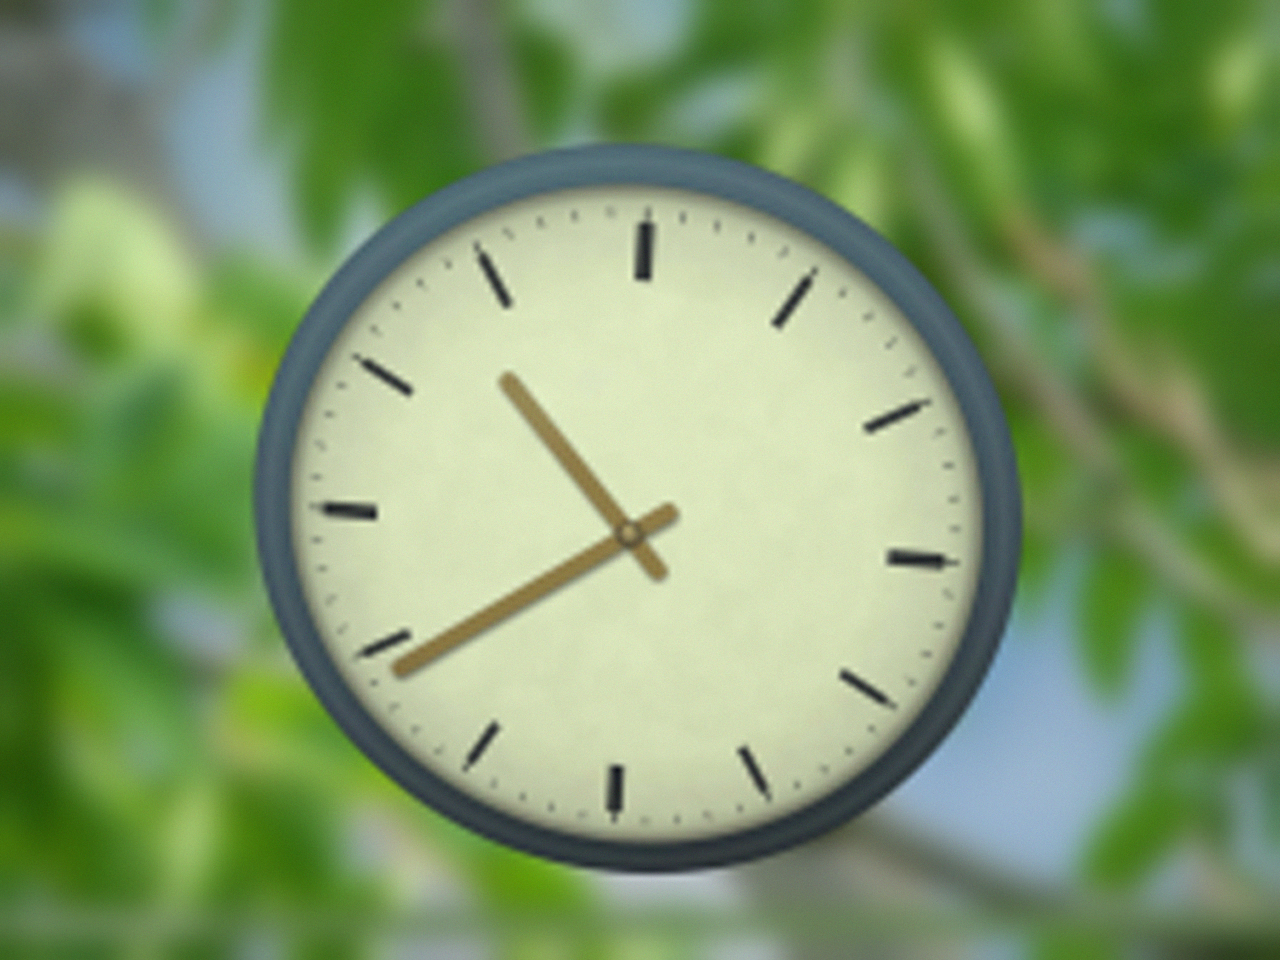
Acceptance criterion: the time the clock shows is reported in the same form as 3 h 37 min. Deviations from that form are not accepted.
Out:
10 h 39 min
